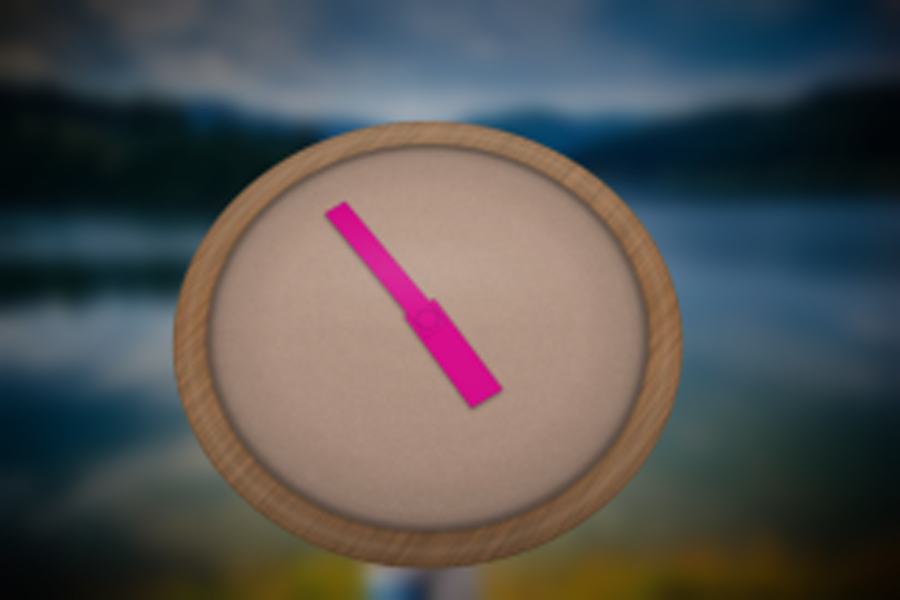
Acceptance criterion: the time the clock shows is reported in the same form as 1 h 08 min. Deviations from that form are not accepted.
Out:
4 h 54 min
